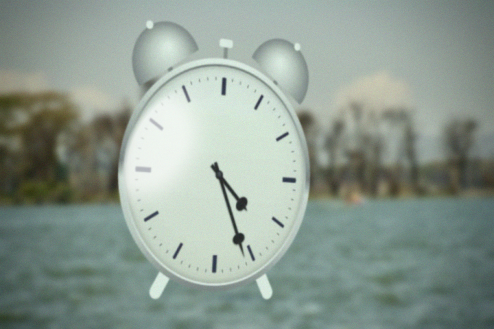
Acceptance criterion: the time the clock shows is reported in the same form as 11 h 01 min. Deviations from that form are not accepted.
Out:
4 h 26 min
